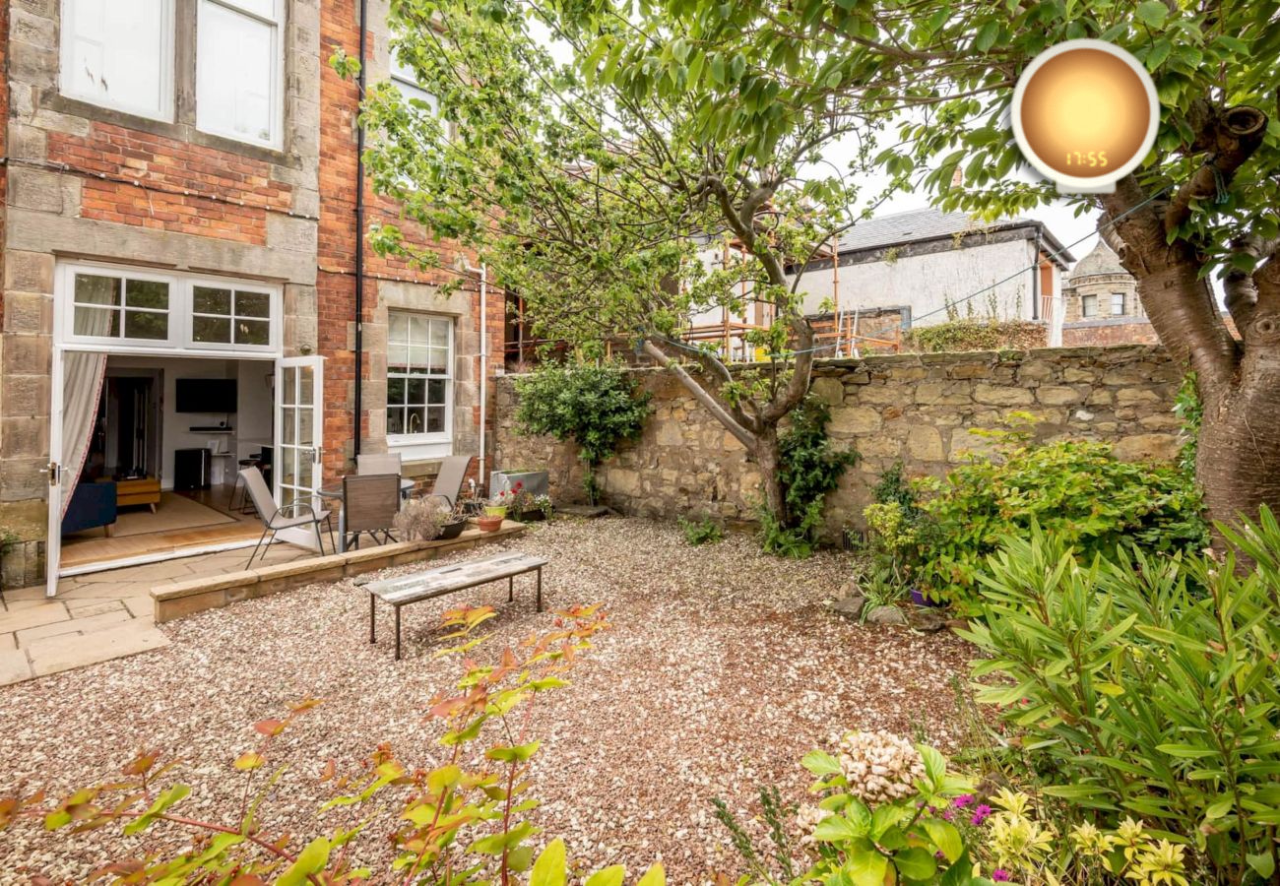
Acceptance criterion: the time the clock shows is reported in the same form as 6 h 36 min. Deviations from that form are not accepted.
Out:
17 h 55 min
